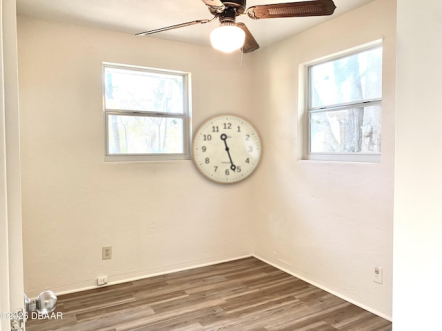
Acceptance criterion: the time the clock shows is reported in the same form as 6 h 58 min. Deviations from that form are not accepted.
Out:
11 h 27 min
